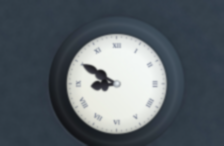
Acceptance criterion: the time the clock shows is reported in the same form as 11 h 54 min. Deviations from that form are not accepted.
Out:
8 h 50 min
